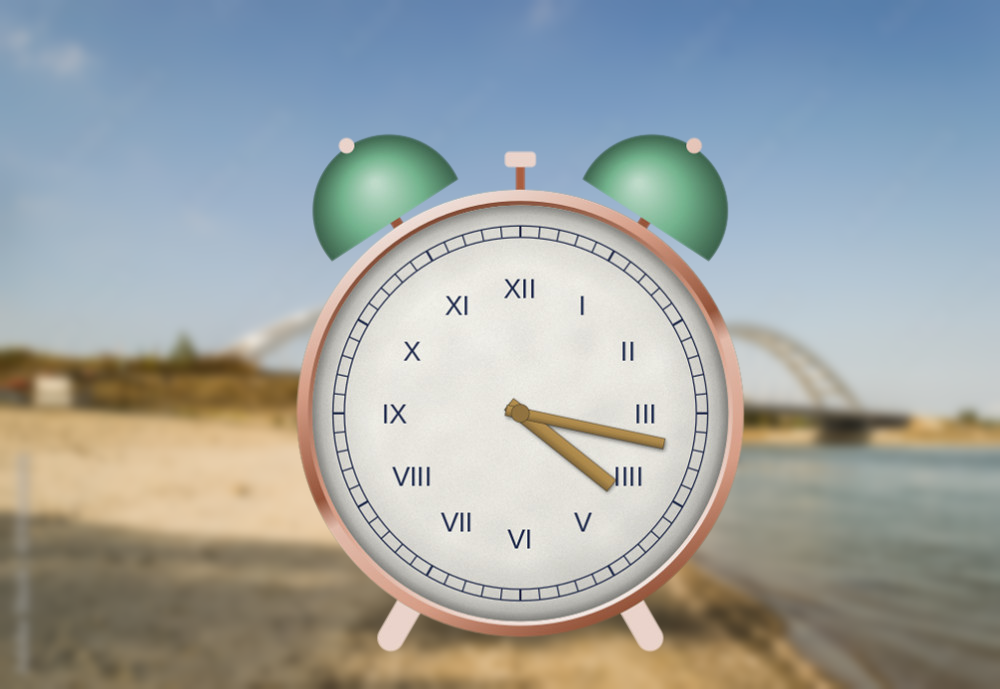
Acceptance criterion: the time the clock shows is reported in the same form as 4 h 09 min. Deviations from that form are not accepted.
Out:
4 h 17 min
